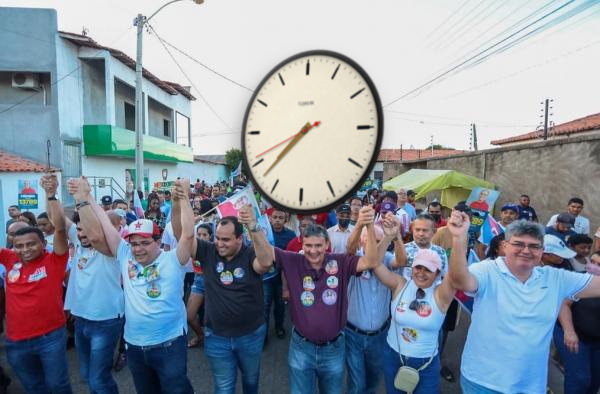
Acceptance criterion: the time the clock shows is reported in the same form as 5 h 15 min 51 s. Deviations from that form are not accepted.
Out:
7 h 37 min 41 s
